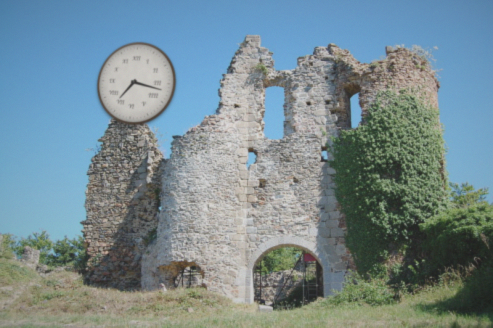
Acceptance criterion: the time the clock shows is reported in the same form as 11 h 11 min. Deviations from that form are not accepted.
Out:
7 h 17 min
